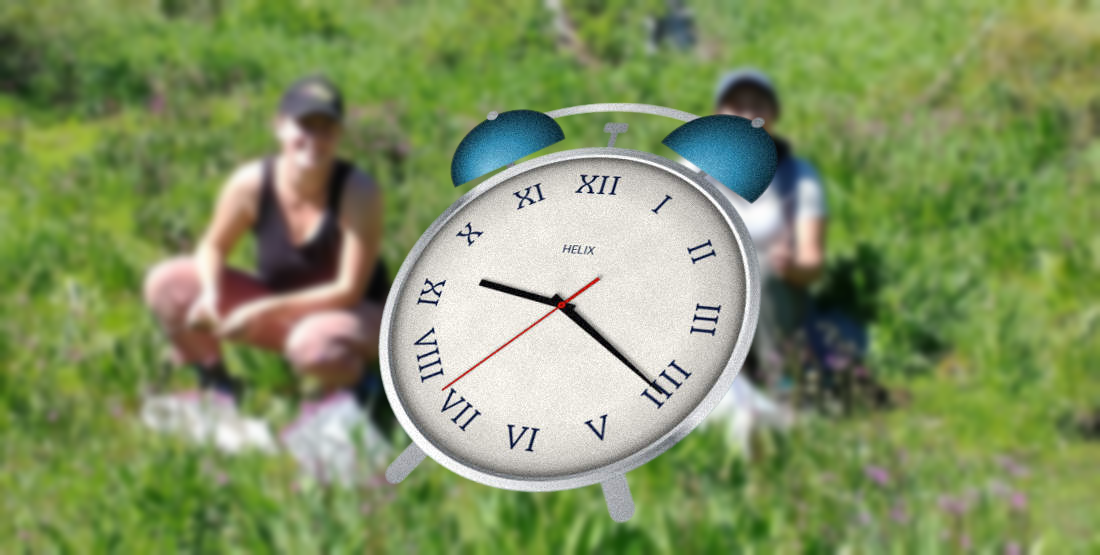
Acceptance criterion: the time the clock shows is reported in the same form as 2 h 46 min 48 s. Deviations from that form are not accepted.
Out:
9 h 20 min 37 s
